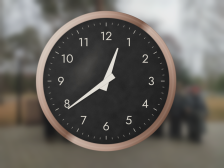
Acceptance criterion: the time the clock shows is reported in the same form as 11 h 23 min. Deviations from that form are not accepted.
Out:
12 h 39 min
